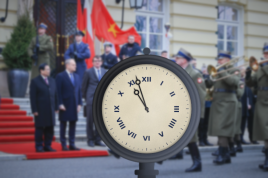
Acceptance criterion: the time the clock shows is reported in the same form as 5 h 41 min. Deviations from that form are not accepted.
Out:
10 h 57 min
